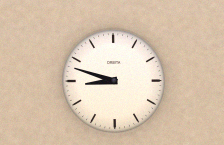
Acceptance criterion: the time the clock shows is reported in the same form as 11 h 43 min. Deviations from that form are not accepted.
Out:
8 h 48 min
